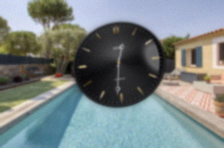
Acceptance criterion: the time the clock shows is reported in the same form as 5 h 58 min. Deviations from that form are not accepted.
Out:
12 h 31 min
